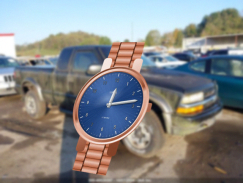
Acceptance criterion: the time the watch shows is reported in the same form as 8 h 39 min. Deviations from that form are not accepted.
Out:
12 h 13 min
